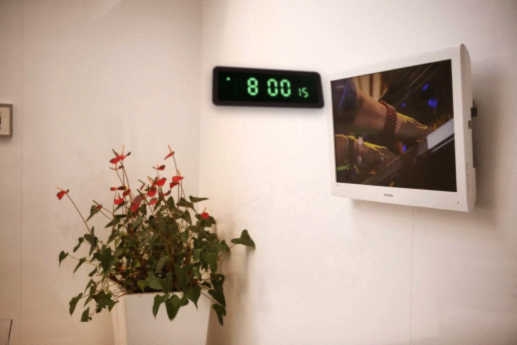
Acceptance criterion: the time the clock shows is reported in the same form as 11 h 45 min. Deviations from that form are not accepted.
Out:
8 h 00 min
